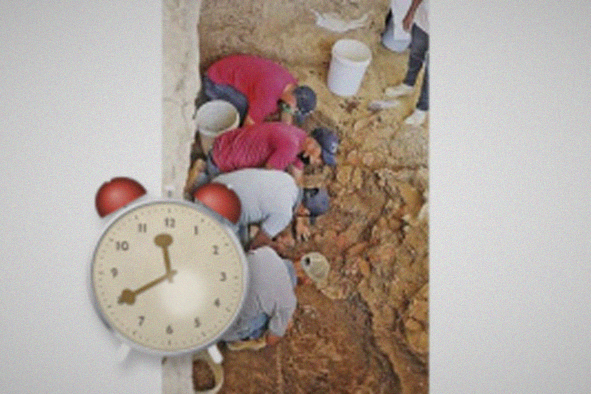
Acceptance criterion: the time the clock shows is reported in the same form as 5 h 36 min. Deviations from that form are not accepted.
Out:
11 h 40 min
